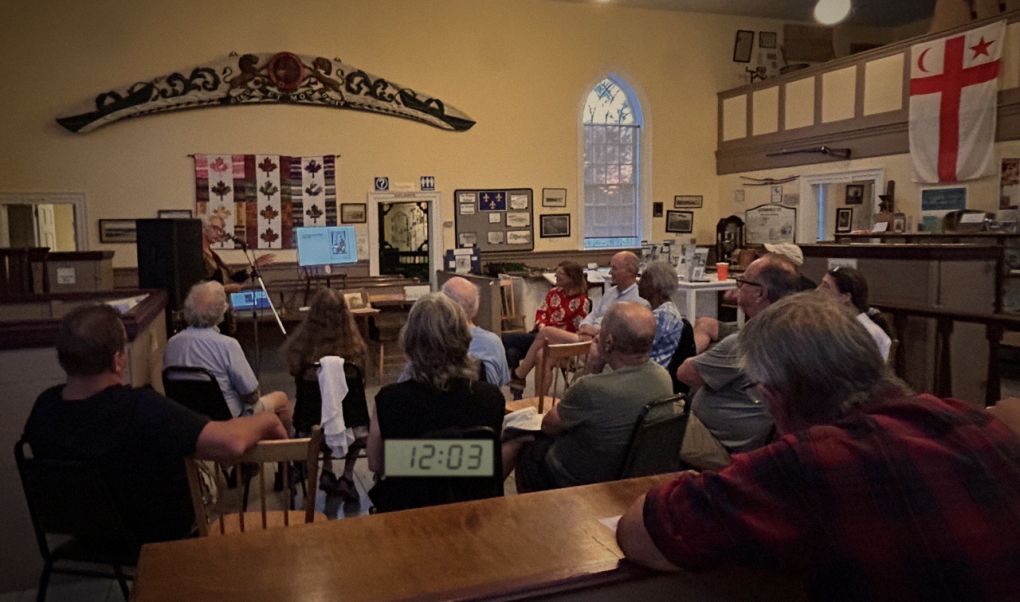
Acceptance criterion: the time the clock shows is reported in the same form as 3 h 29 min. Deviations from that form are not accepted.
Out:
12 h 03 min
